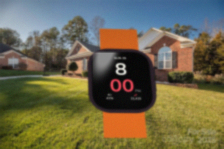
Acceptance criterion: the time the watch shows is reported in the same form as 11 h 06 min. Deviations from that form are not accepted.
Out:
8 h 00 min
